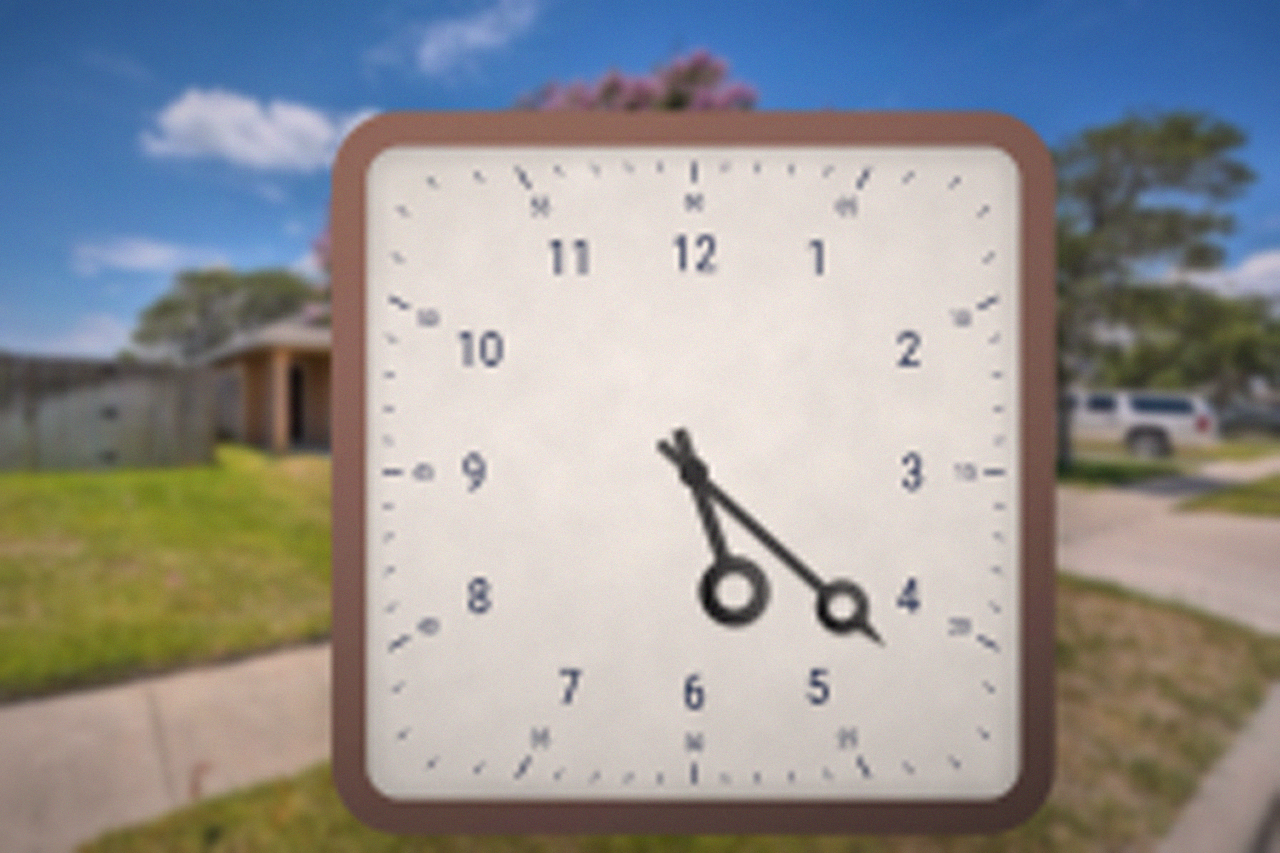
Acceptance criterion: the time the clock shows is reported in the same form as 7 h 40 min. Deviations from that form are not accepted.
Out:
5 h 22 min
